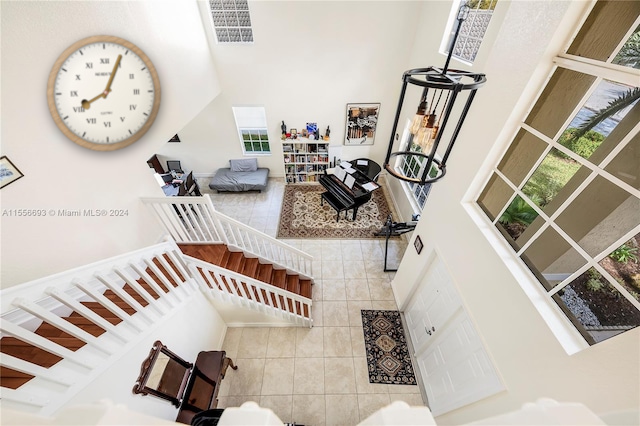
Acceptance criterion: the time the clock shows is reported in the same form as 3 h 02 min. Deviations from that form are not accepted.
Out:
8 h 04 min
